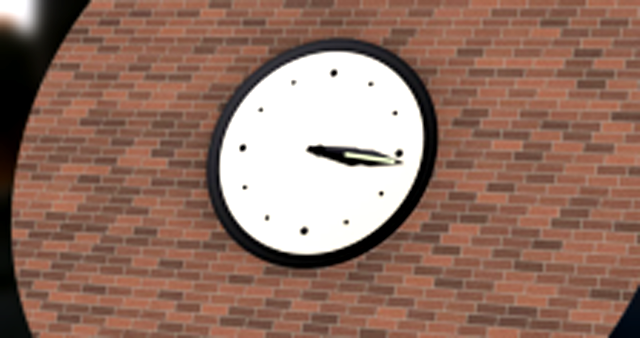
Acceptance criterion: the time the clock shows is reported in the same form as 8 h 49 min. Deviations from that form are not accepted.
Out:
3 h 16 min
